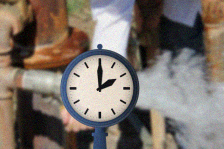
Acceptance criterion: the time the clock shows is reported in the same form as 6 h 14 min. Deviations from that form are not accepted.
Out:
2 h 00 min
